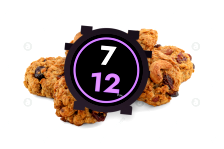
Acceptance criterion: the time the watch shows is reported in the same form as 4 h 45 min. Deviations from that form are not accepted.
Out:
7 h 12 min
